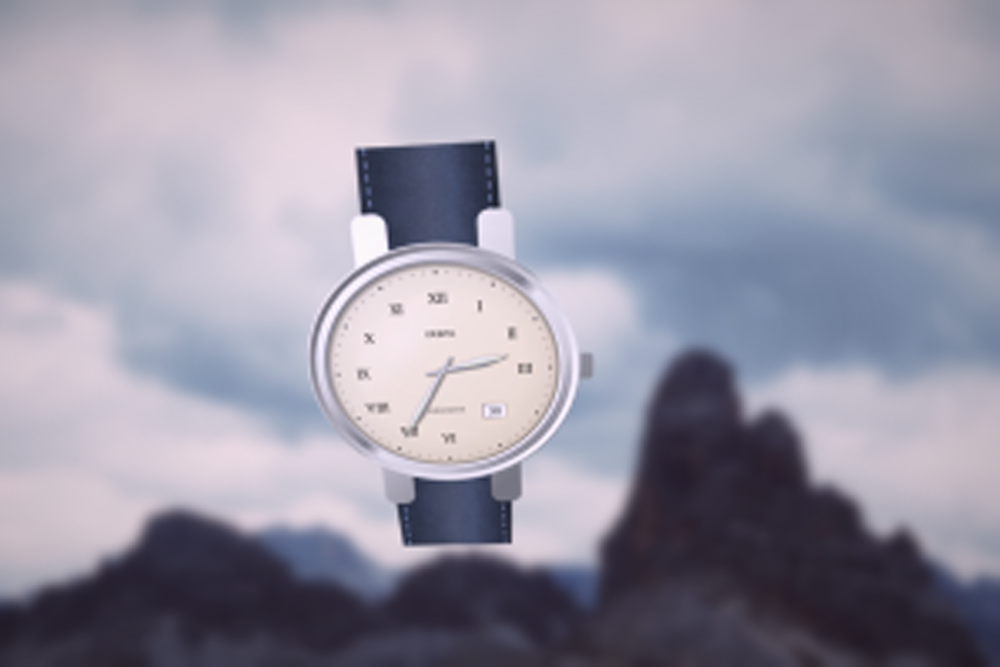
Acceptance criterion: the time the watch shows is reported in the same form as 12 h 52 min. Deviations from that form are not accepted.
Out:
2 h 35 min
